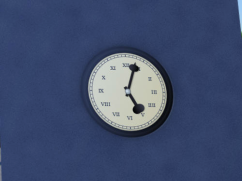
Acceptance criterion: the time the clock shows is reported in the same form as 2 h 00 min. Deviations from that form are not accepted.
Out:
5 h 03 min
